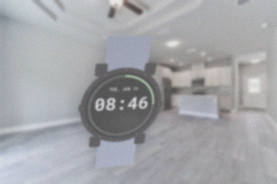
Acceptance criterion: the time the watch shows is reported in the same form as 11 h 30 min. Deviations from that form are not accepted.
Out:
8 h 46 min
